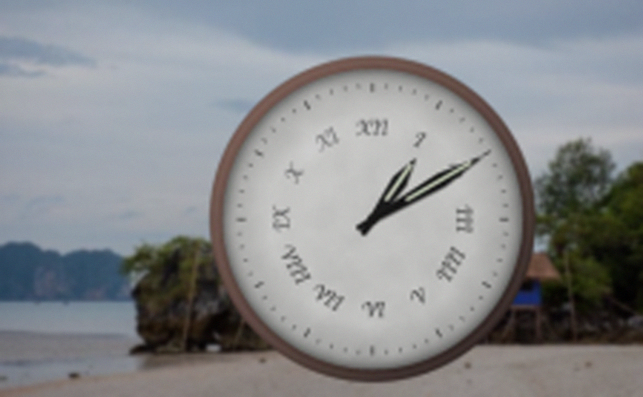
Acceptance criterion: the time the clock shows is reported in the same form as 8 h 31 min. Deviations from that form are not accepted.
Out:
1 h 10 min
